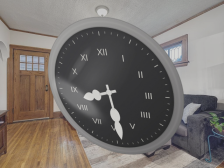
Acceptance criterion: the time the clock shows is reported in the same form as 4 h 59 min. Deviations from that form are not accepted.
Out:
8 h 29 min
